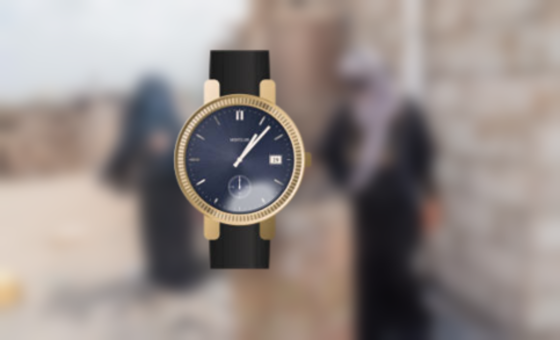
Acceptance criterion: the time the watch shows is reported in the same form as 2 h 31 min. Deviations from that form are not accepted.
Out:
1 h 07 min
